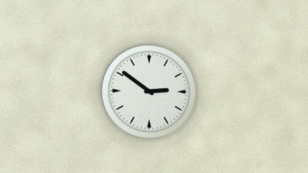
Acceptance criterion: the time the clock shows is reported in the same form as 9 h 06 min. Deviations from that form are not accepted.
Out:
2 h 51 min
